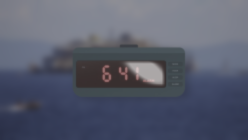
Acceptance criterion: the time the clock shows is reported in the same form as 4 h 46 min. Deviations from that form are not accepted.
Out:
6 h 41 min
